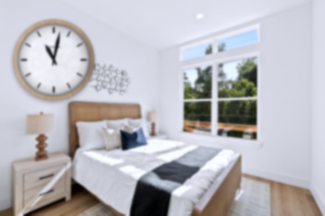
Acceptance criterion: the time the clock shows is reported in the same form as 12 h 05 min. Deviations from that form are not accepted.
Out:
11 h 02 min
